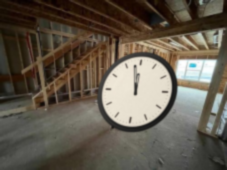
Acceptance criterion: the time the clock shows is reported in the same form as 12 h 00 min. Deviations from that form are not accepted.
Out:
11 h 58 min
